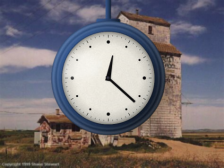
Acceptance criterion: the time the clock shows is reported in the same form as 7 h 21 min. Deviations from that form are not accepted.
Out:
12 h 22 min
